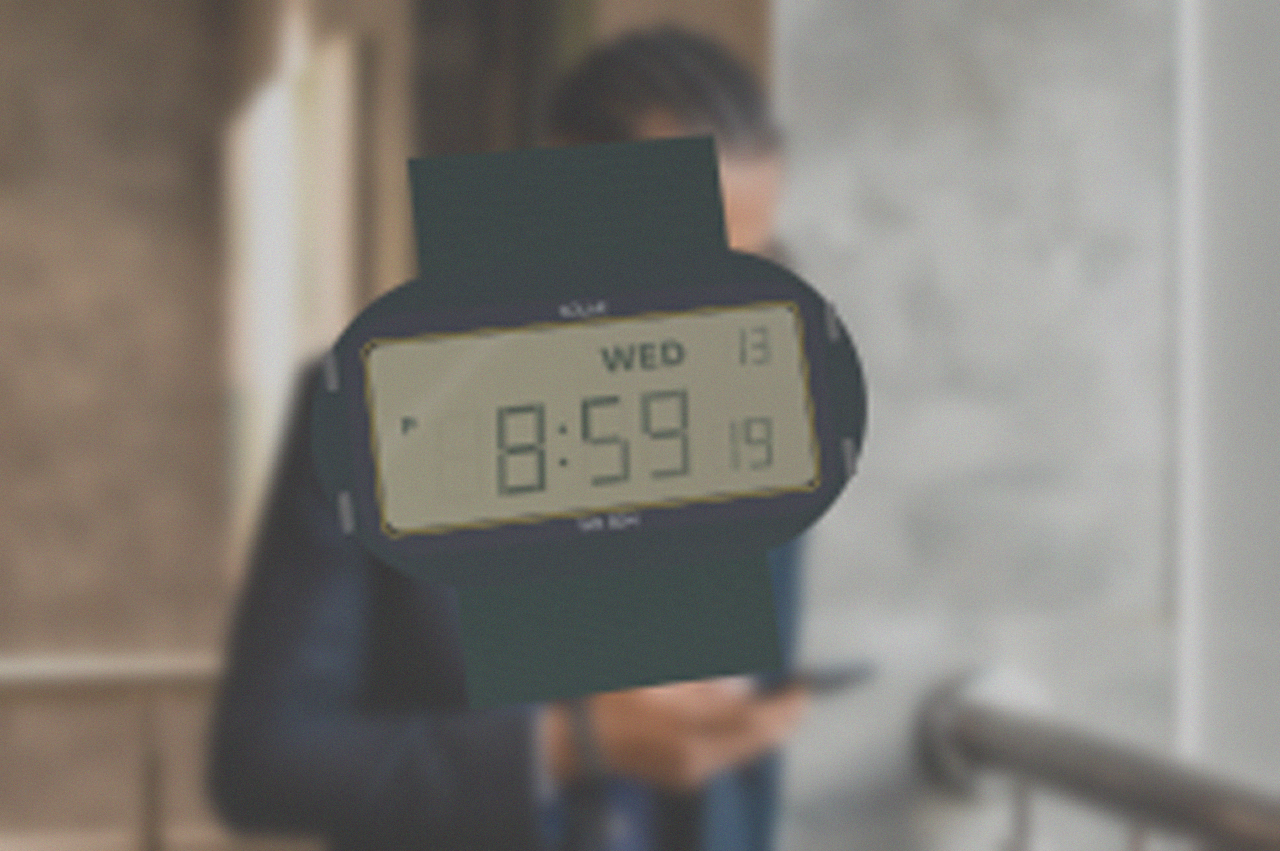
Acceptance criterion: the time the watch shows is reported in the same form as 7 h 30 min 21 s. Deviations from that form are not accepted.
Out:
8 h 59 min 19 s
